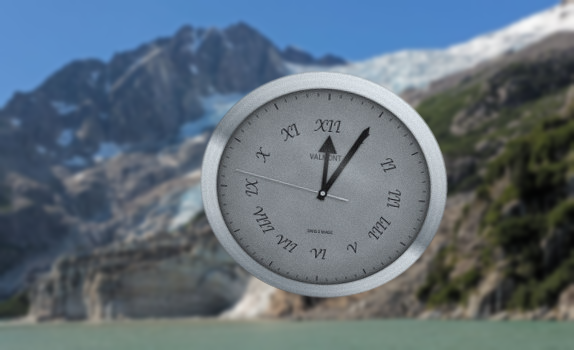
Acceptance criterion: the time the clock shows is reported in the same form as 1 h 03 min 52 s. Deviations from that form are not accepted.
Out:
12 h 04 min 47 s
